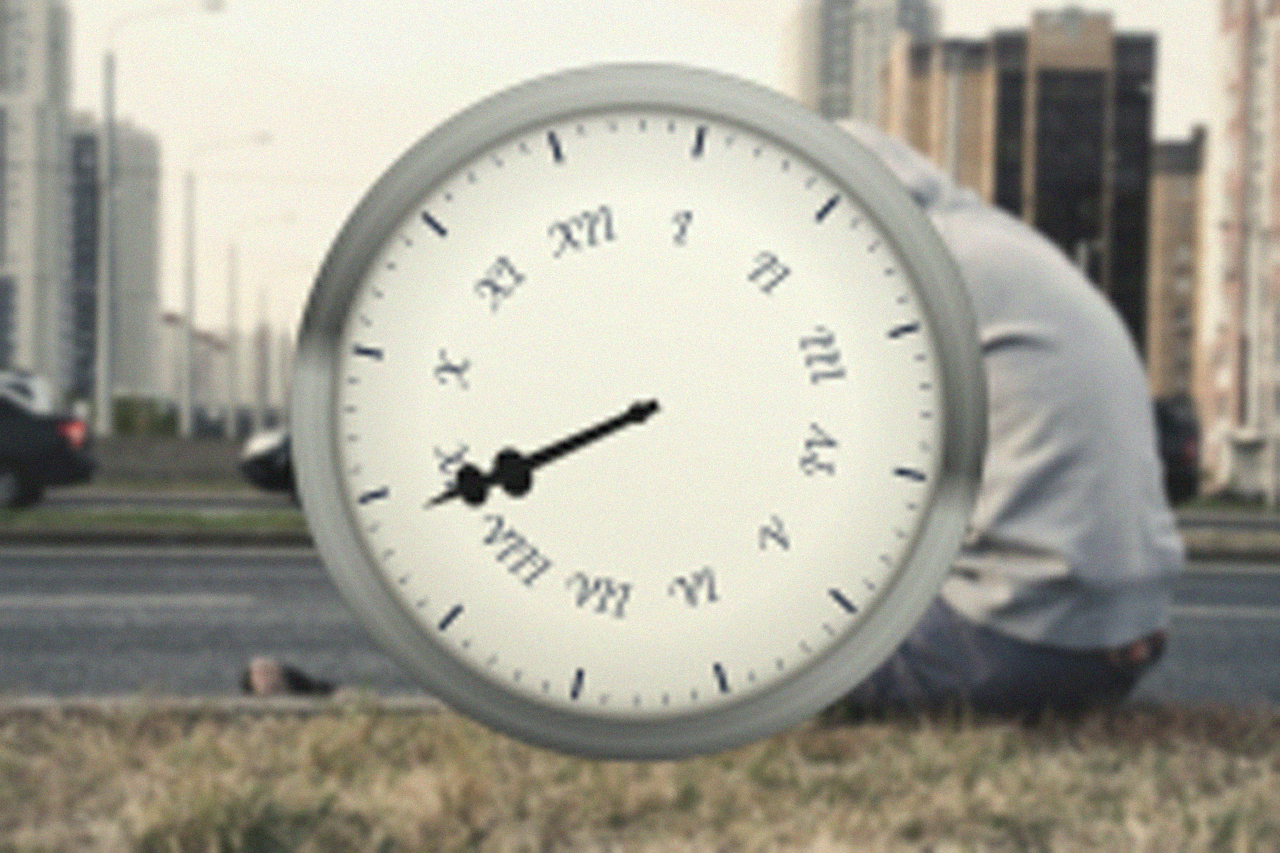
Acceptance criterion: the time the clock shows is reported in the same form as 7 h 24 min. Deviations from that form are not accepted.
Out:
8 h 44 min
